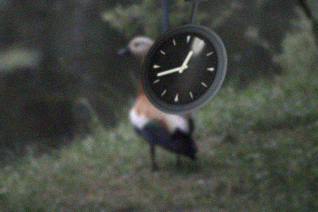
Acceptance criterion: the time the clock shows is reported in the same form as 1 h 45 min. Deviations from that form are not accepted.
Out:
12 h 42 min
